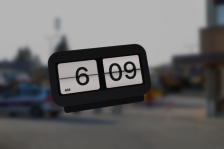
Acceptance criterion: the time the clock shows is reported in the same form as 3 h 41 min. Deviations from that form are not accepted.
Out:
6 h 09 min
